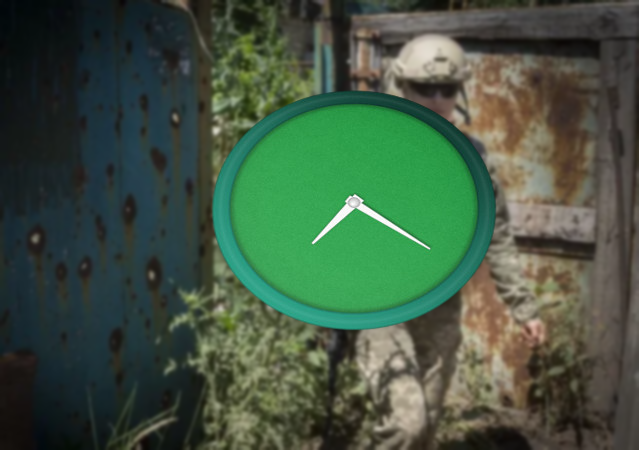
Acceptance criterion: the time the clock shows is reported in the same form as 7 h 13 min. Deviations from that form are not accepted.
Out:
7 h 21 min
